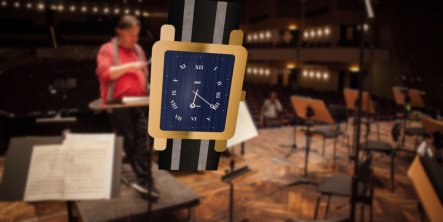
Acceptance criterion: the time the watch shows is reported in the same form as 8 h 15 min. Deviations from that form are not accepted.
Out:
6 h 21 min
